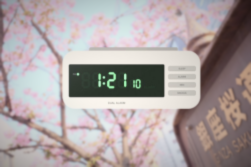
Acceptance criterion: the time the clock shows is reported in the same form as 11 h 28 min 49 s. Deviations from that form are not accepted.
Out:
1 h 21 min 10 s
